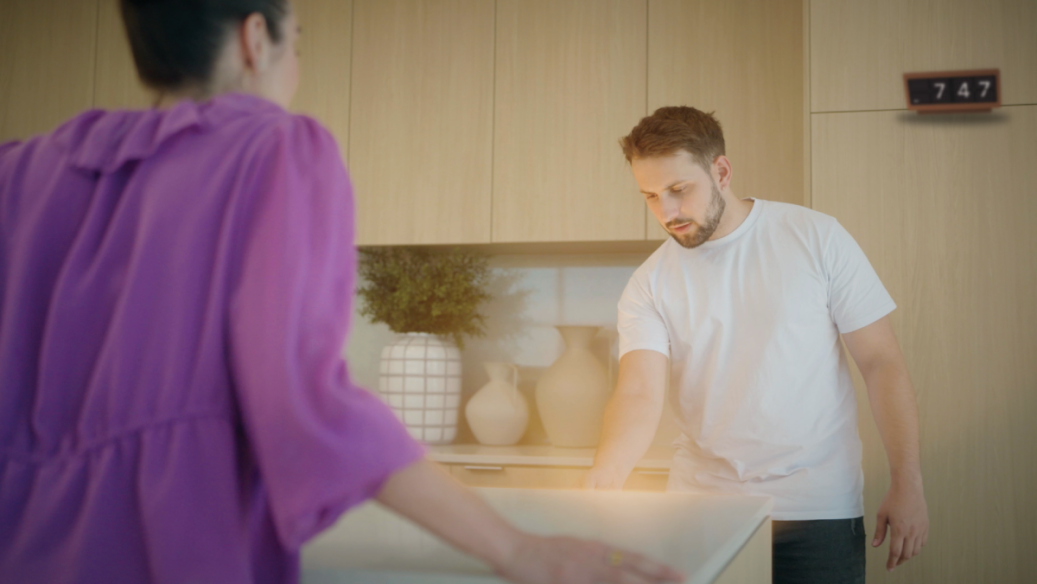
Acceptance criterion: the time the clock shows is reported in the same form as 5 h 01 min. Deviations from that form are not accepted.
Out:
7 h 47 min
